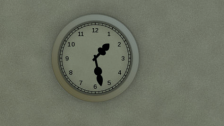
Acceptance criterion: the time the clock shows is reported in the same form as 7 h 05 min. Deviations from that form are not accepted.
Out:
1 h 28 min
